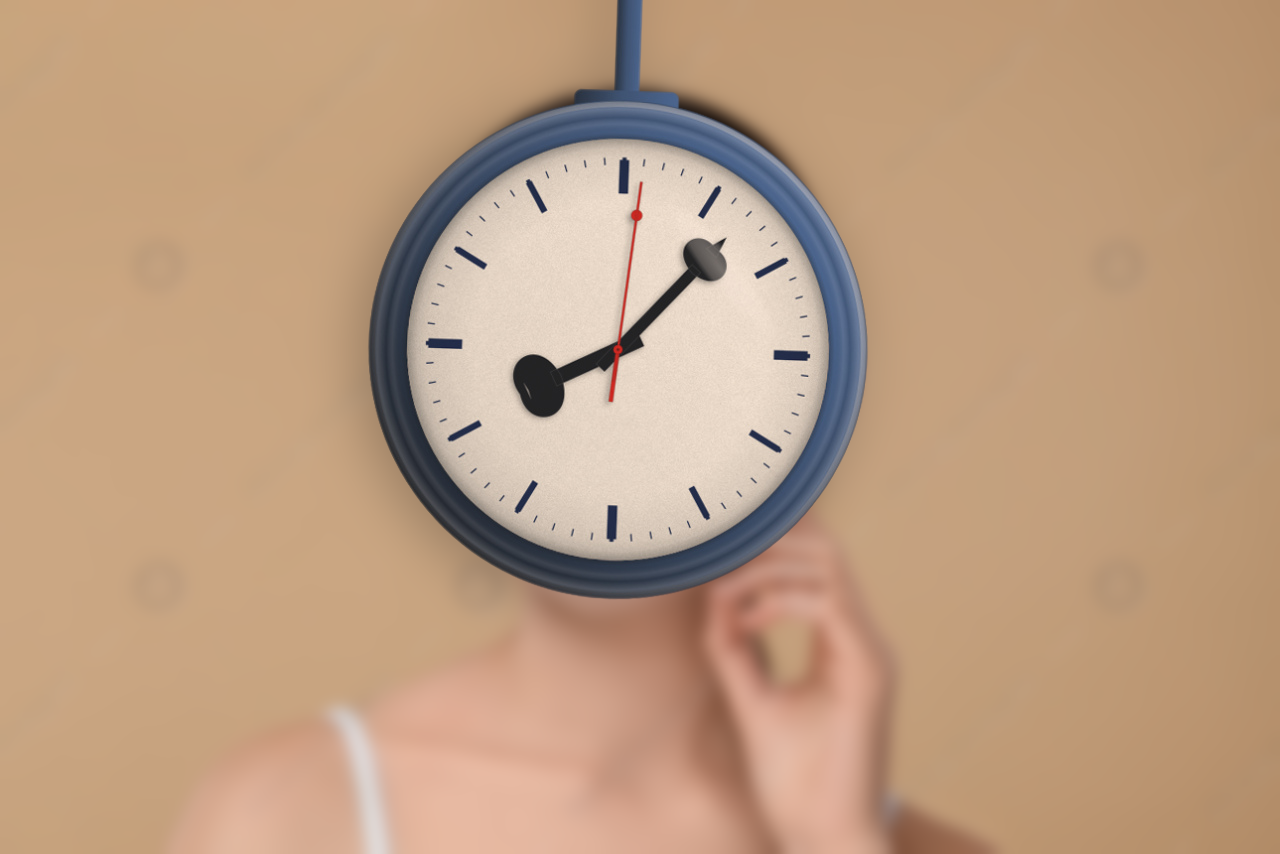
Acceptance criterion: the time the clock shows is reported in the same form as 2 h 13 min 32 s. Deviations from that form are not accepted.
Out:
8 h 07 min 01 s
